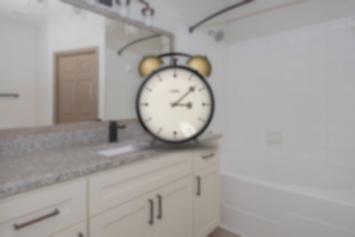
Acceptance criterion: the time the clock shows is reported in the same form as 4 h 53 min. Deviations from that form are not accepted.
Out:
3 h 08 min
